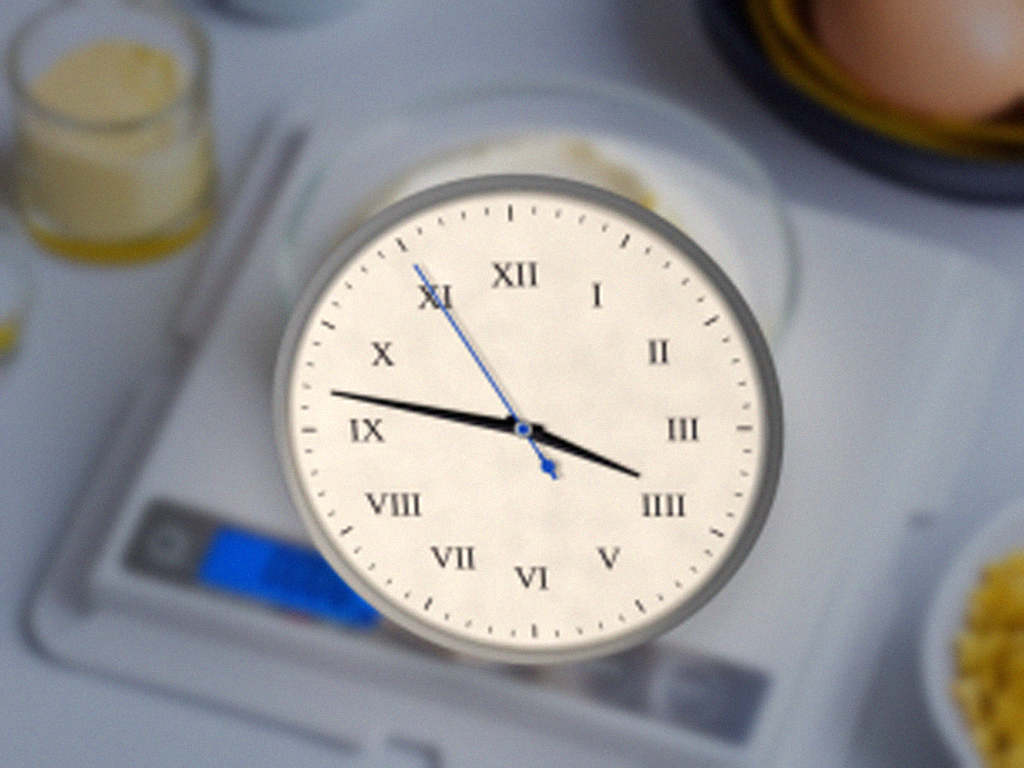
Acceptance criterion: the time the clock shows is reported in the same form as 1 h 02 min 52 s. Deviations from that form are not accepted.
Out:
3 h 46 min 55 s
